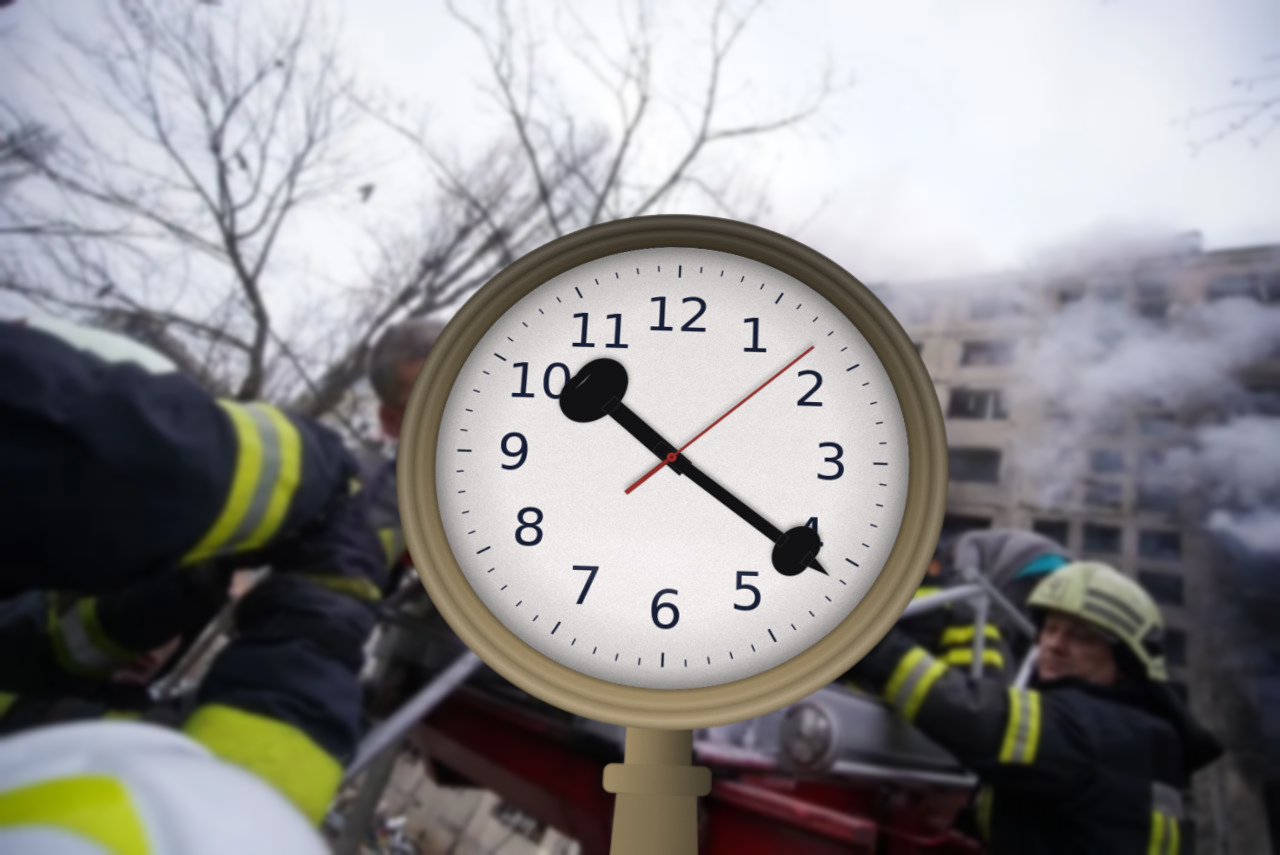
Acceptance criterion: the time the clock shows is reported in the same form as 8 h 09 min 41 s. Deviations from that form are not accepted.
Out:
10 h 21 min 08 s
